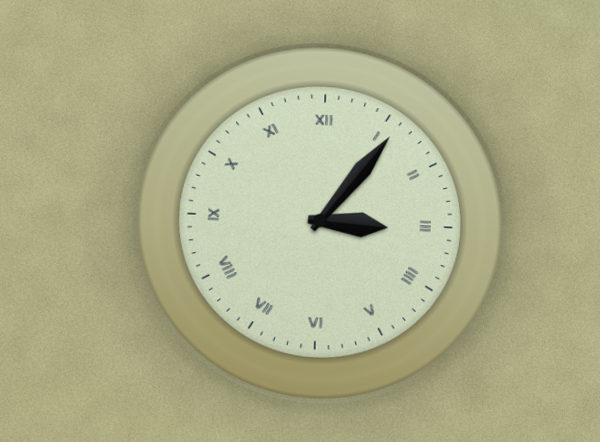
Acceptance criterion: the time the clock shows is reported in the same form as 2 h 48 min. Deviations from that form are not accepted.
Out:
3 h 06 min
